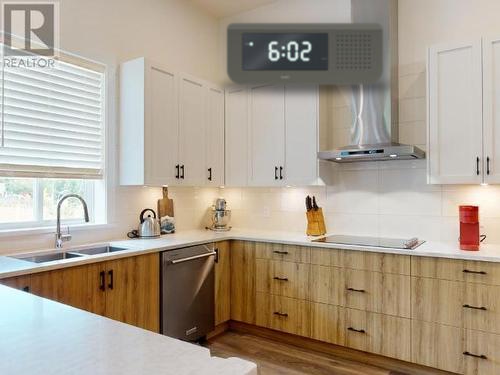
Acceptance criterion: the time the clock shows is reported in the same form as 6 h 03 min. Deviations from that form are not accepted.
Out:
6 h 02 min
